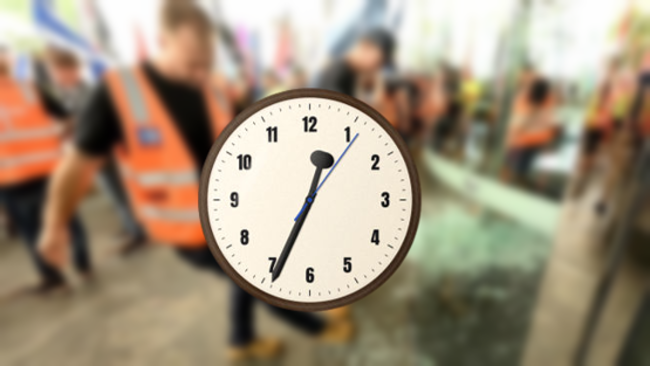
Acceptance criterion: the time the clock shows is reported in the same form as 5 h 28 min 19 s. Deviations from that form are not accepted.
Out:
12 h 34 min 06 s
